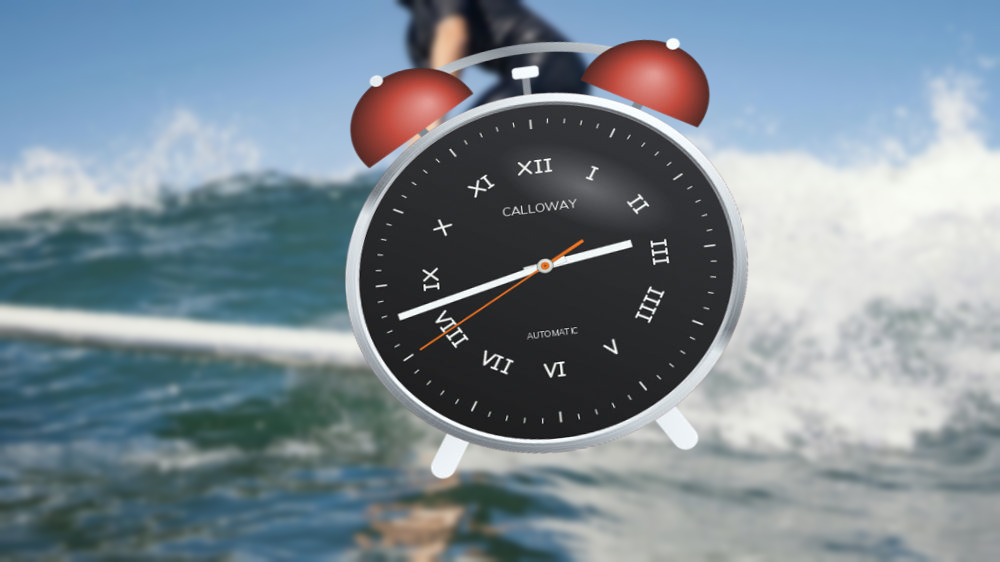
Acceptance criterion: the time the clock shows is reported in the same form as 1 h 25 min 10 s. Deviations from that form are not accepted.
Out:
2 h 42 min 40 s
